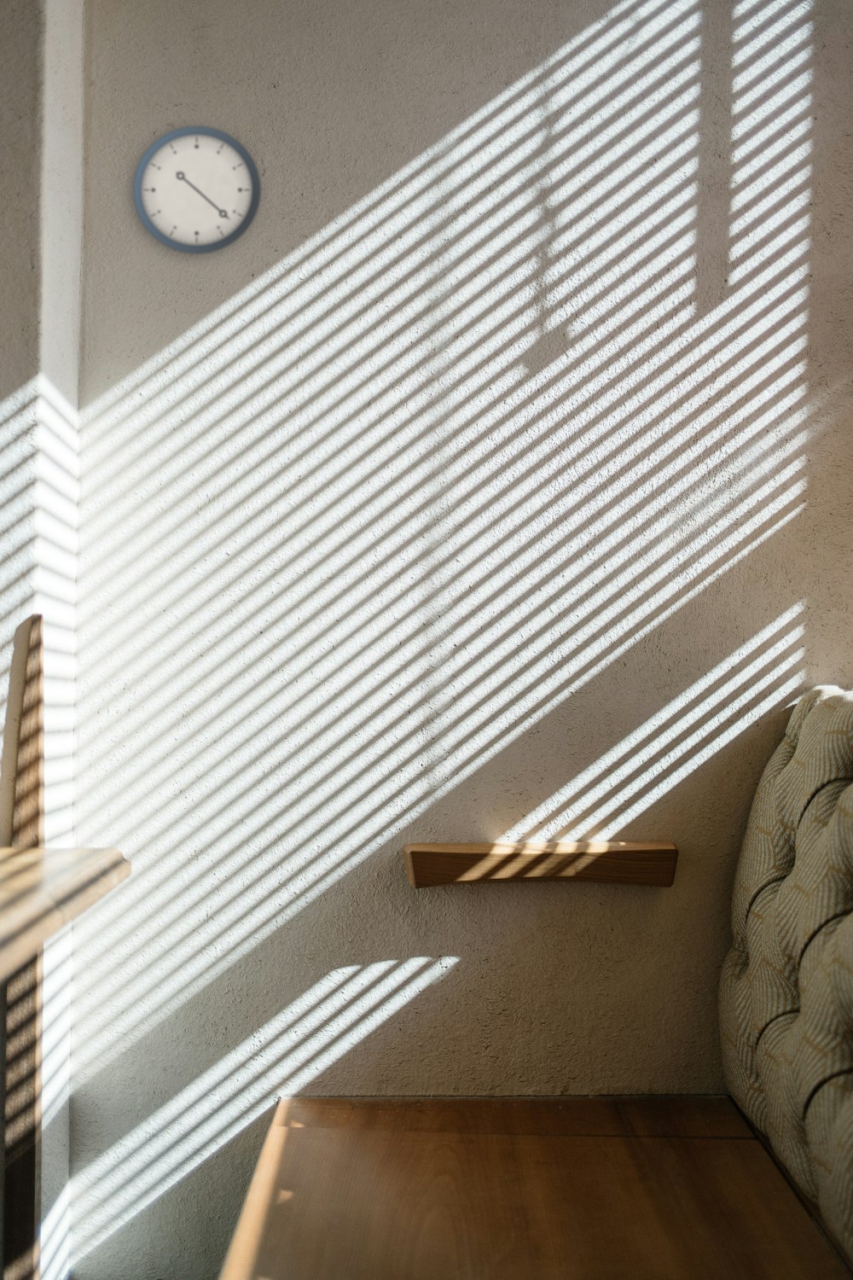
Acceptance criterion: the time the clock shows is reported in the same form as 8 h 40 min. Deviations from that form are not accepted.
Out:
10 h 22 min
